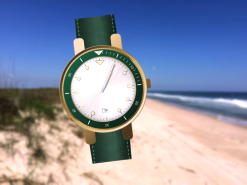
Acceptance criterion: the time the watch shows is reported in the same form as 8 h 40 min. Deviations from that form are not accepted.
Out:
1 h 05 min
